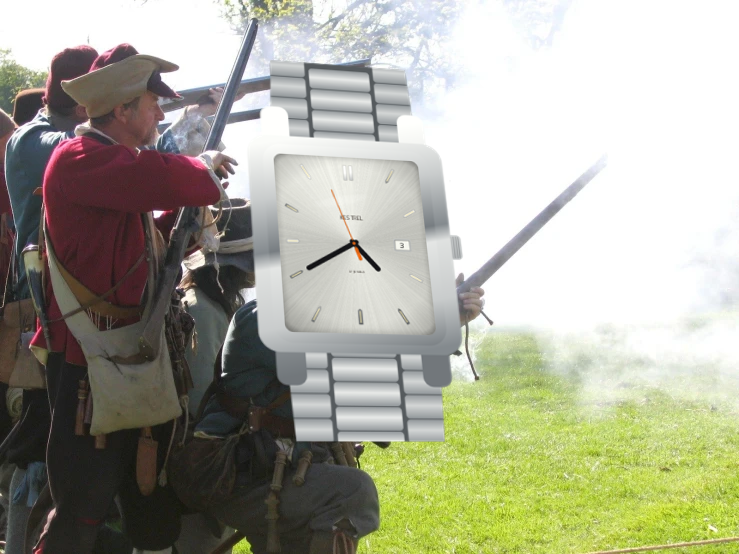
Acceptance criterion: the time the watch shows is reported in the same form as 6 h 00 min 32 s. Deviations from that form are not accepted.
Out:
4 h 39 min 57 s
